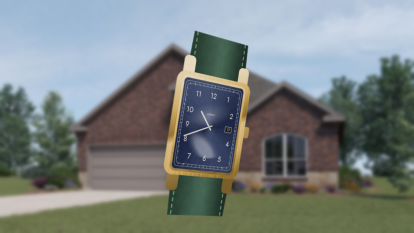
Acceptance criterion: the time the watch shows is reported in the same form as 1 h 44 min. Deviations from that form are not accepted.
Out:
10 h 41 min
